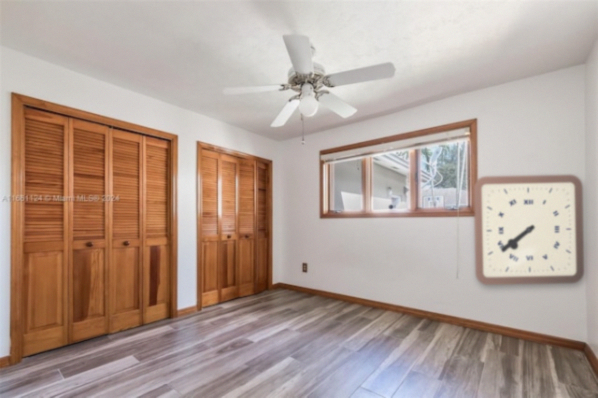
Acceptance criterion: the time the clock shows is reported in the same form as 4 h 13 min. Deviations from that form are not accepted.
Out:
7 h 39 min
